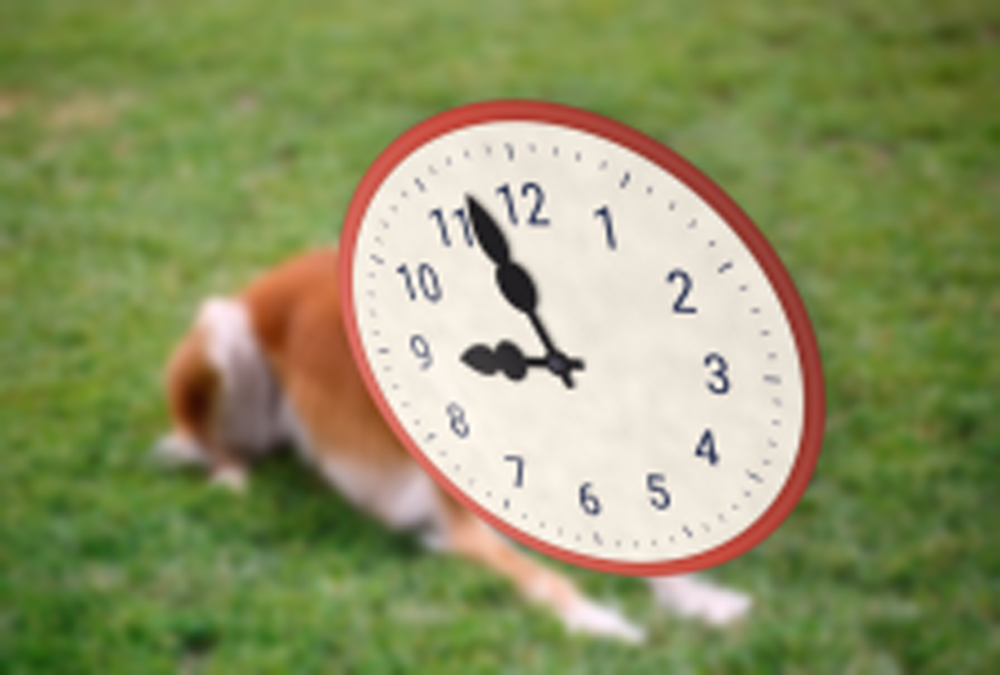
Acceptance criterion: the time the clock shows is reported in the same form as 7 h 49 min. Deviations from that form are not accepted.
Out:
8 h 57 min
